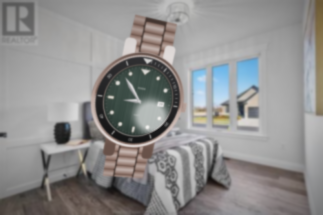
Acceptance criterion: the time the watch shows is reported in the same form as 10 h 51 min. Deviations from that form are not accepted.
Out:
8 h 53 min
